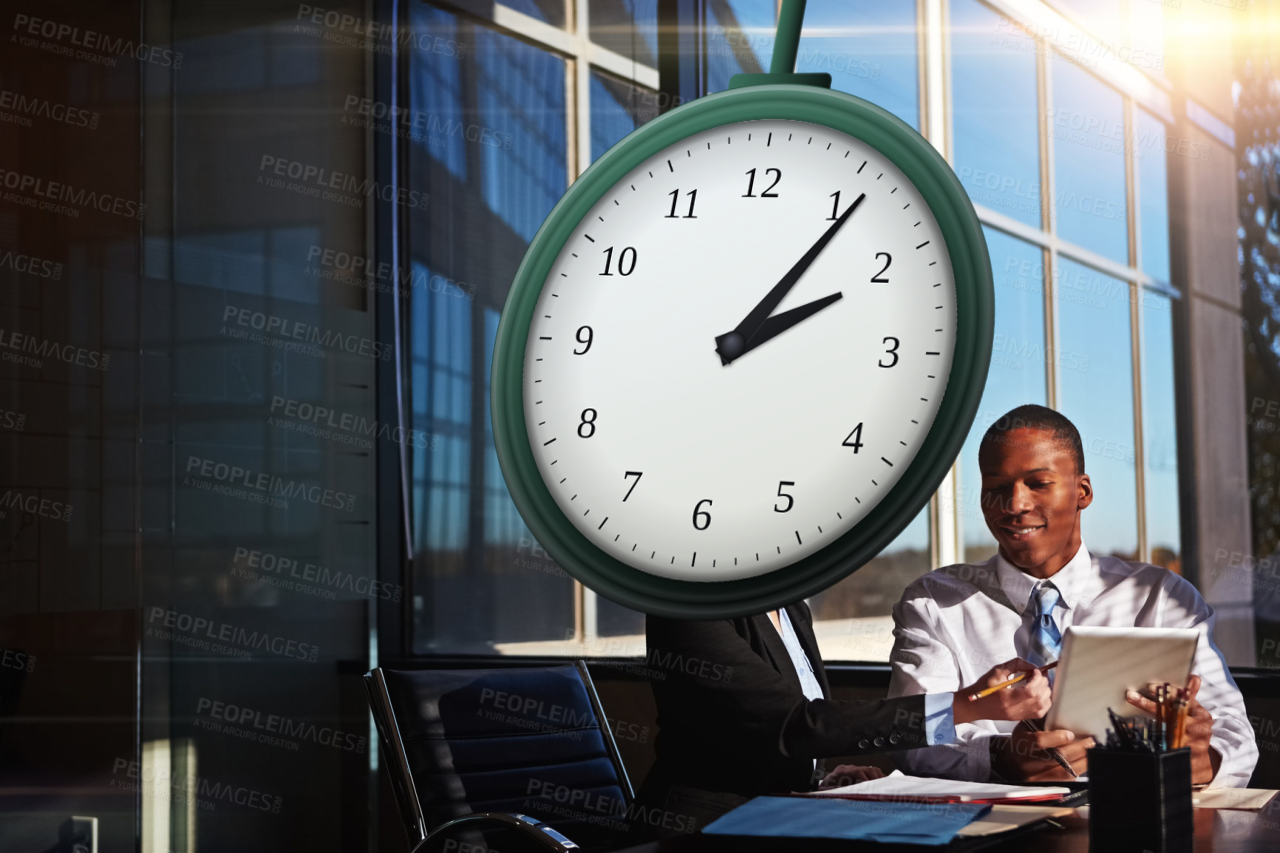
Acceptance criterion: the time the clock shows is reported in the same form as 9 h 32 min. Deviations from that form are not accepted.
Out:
2 h 06 min
